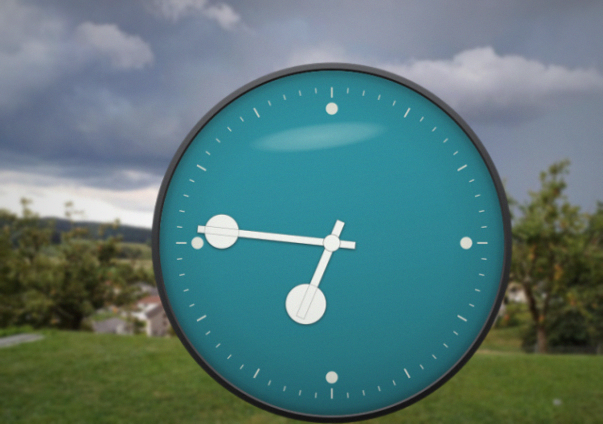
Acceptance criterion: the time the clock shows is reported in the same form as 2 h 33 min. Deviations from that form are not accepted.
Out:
6 h 46 min
